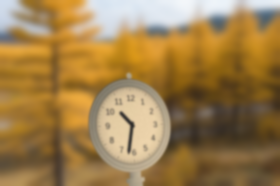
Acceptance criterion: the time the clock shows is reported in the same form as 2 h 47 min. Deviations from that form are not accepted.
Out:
10 h 32 min
